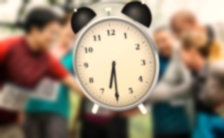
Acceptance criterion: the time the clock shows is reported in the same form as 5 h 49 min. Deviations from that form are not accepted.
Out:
6 h 30 min
